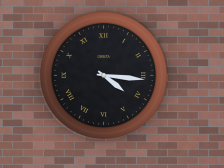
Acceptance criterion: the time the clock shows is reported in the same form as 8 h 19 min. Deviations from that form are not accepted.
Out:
4 h 16 min
